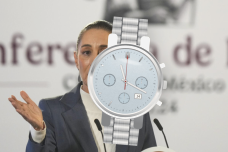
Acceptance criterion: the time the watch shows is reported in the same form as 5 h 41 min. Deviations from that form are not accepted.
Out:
11 h 19 min
